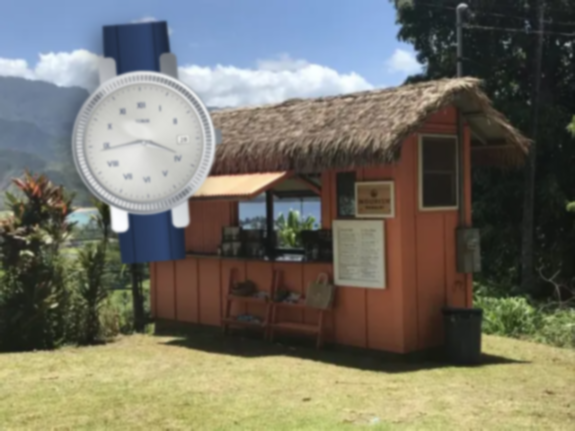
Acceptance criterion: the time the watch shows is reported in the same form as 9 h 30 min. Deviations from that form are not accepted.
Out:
3 h 44 min
